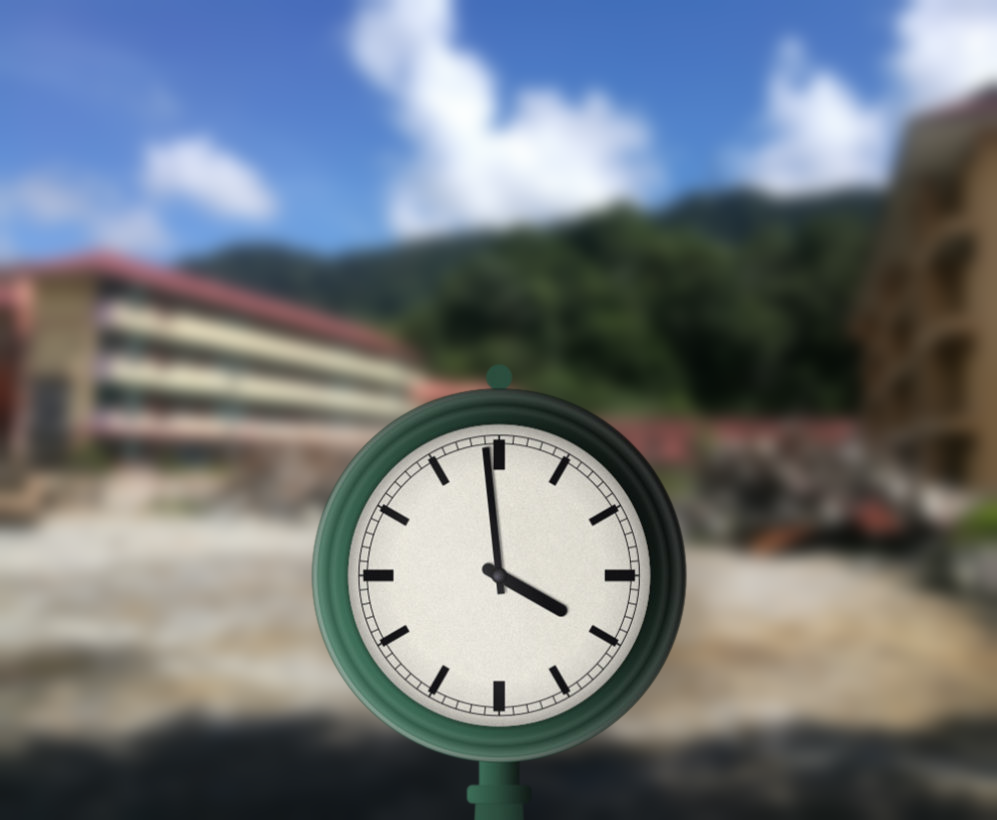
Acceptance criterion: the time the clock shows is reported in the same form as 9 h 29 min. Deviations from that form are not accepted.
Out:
3 h 59 min
